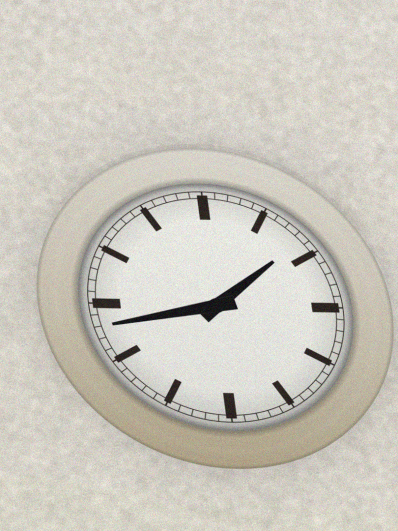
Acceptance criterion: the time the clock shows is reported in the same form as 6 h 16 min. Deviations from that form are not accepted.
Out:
1 h 43 min
